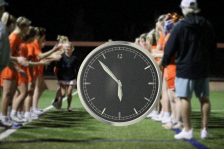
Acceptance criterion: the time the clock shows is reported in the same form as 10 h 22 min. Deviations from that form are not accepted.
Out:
5 h 53 min
